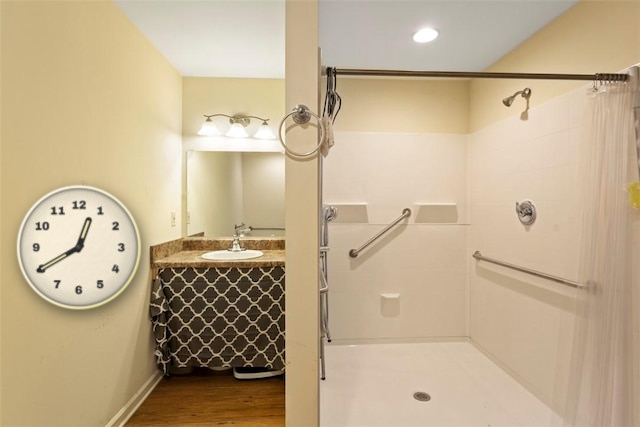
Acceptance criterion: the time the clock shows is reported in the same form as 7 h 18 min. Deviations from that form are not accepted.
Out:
12 h 40 min
